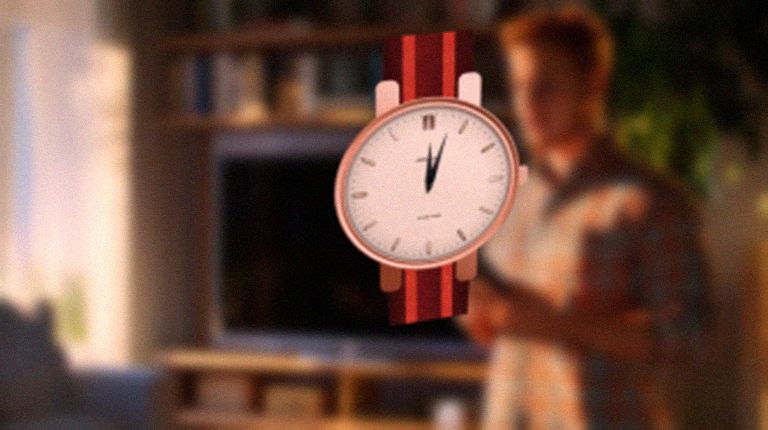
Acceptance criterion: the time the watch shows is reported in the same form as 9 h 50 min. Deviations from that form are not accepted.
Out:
12 h 03 min
